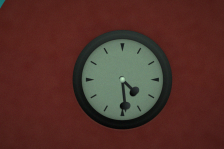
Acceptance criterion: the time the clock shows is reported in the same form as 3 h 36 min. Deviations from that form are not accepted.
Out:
4 h 29 min
